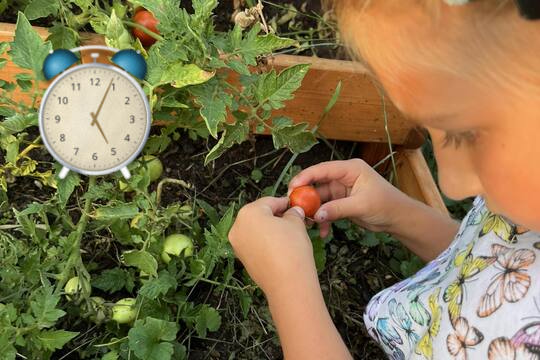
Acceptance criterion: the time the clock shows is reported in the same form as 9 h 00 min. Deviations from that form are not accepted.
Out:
5 h 04 min
